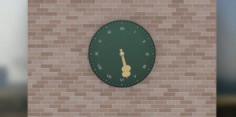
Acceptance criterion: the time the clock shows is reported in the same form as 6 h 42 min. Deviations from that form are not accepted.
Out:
5 h 28 min
